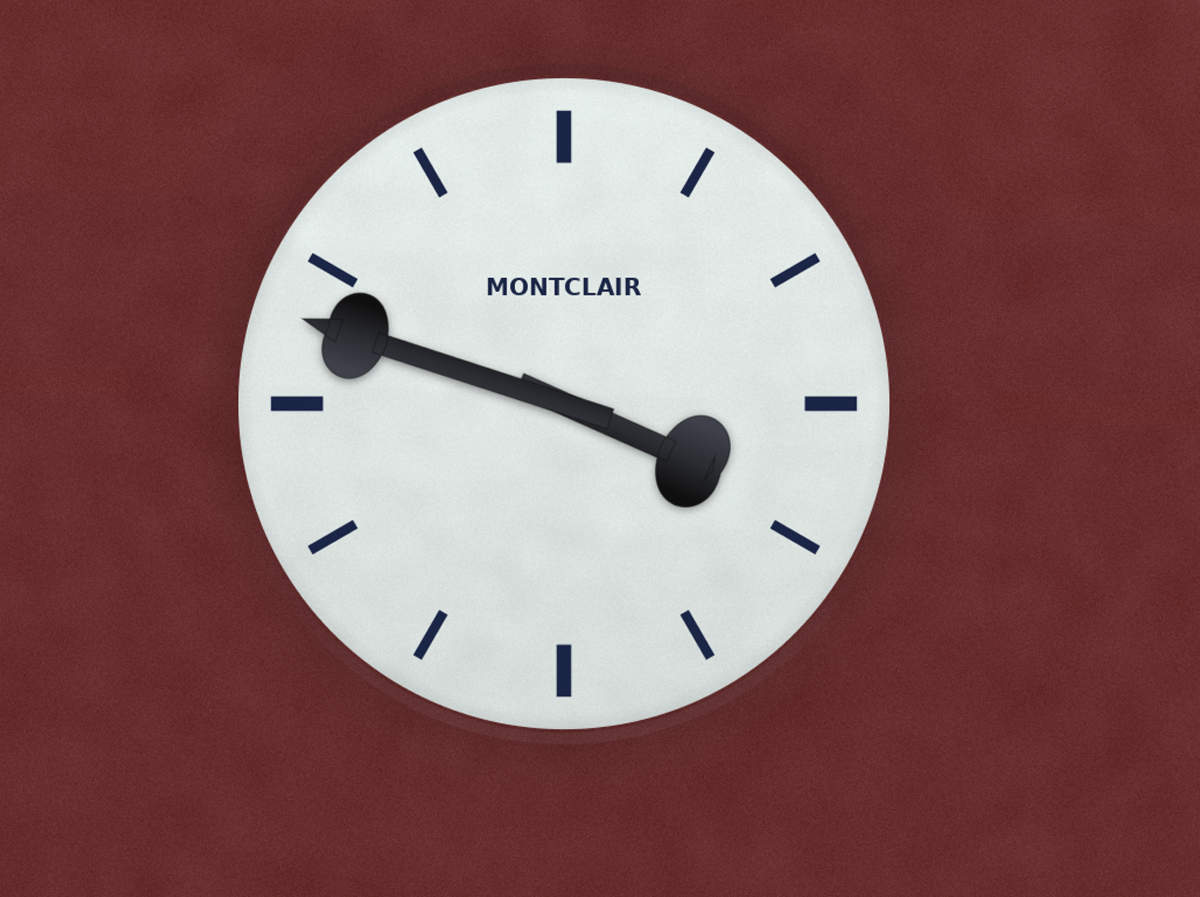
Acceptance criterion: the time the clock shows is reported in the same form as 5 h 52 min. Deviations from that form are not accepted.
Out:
3 h 48 min
